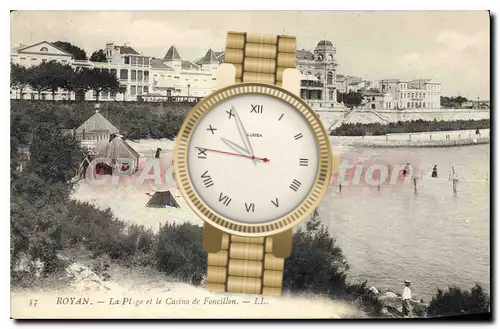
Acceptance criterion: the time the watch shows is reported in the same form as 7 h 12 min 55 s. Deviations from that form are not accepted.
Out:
9 h 55 min 46 s
